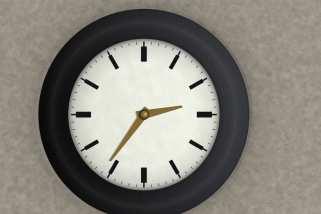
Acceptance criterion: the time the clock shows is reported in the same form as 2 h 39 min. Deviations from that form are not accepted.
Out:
2 h 36 min
